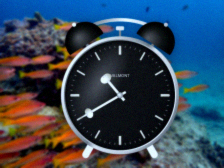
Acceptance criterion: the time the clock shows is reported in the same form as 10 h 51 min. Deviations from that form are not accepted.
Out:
10 h 40 min
